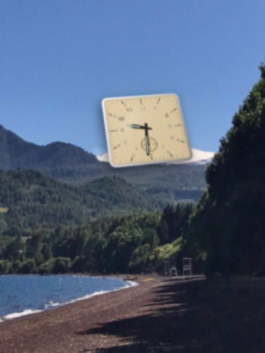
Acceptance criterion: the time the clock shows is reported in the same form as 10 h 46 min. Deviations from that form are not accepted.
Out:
9 h 31 min
